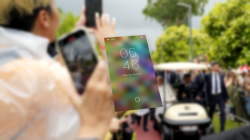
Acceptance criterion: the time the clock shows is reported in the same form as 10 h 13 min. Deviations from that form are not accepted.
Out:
6 h 46 min
